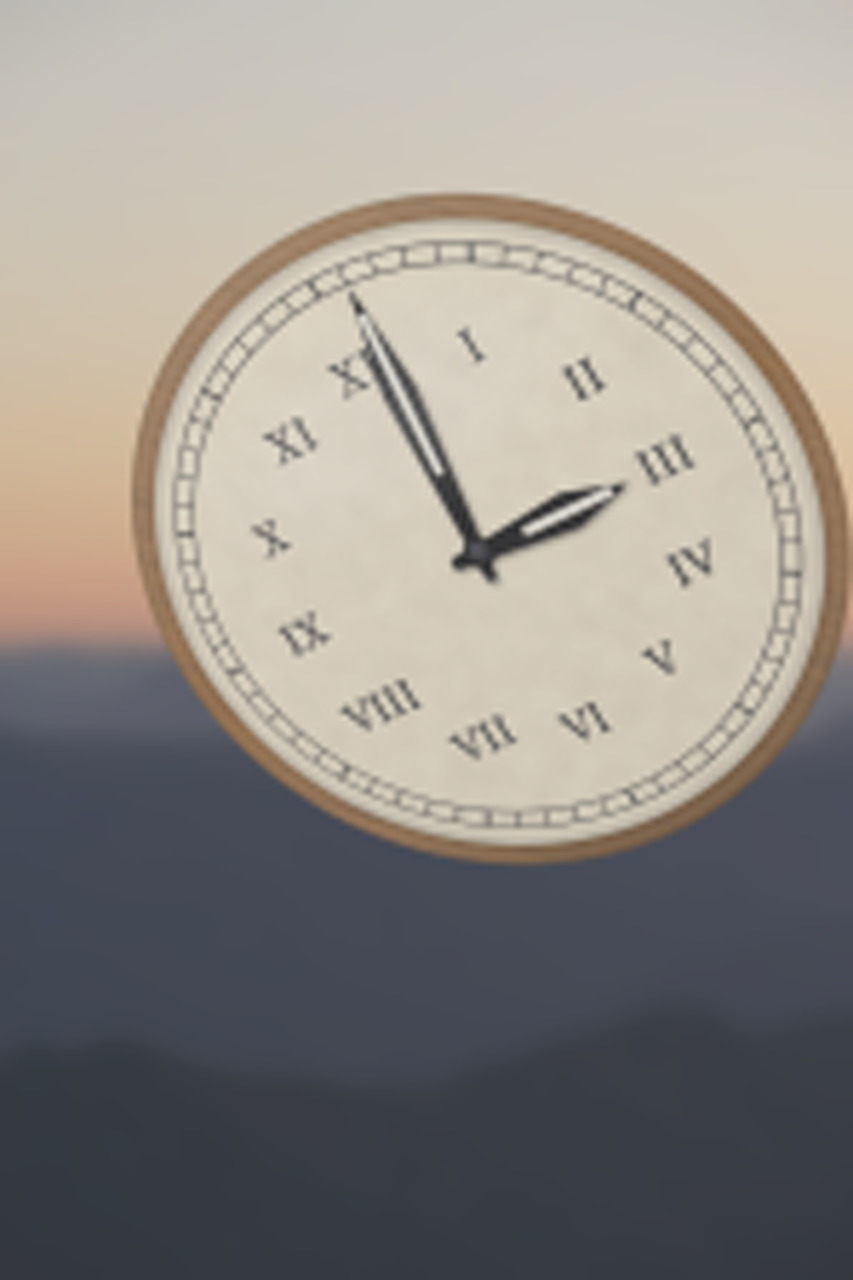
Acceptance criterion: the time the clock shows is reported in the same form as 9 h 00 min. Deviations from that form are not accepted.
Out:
3 h 01 min
